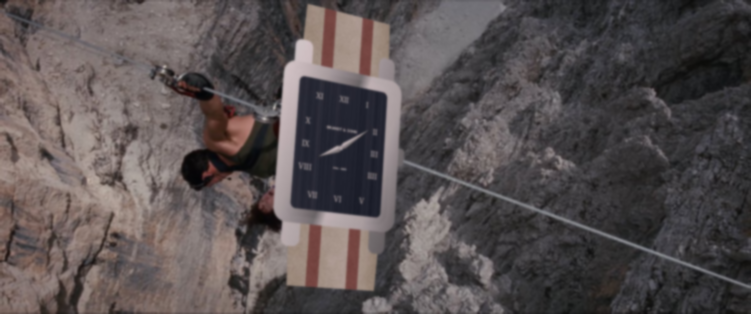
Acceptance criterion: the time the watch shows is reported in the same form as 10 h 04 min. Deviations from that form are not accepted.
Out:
8 h 09 min
